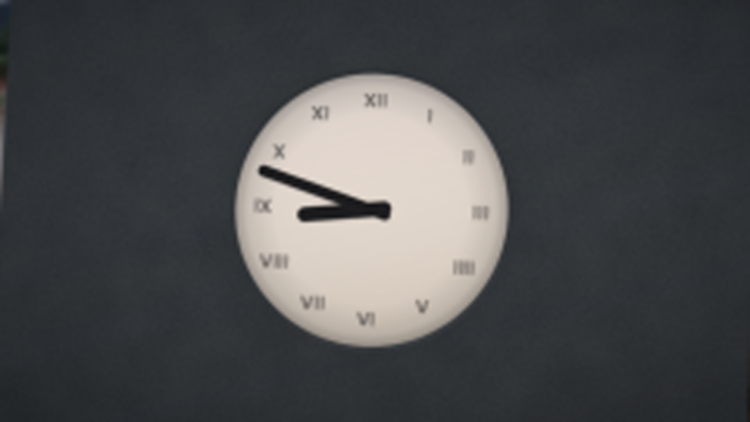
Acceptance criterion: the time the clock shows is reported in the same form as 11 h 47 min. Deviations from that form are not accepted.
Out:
8 h 48 min
